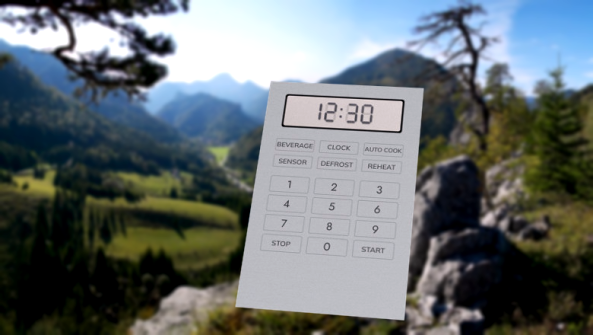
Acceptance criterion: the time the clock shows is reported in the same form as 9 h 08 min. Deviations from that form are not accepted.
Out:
12 h 30 min
